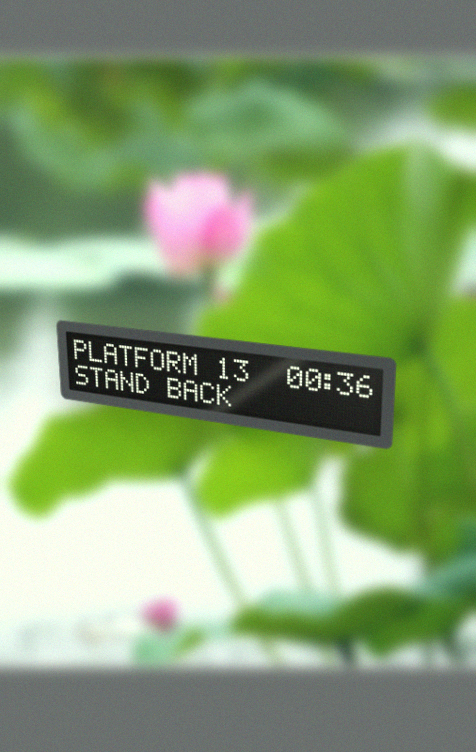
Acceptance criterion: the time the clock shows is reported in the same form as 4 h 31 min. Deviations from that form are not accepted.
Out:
0 h 36 min
